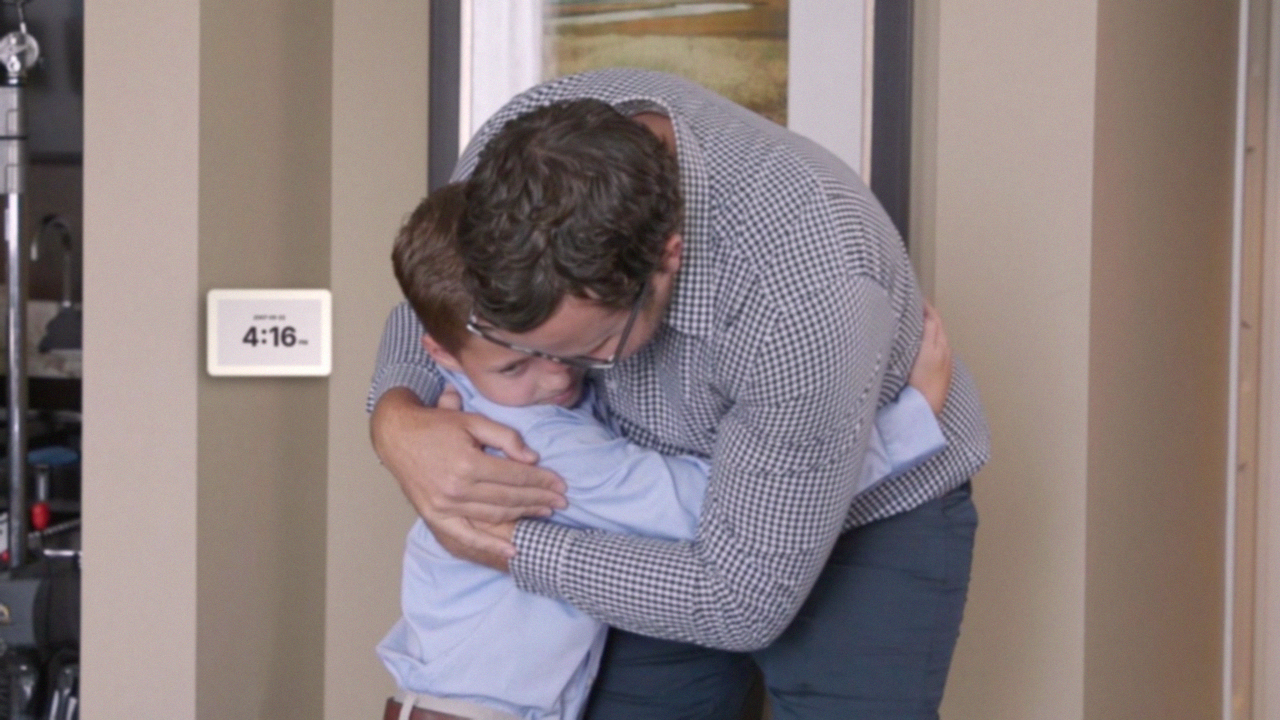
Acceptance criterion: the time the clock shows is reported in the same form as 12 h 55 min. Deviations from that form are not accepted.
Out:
4 h 16 min
